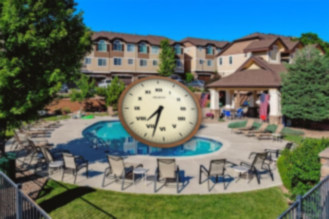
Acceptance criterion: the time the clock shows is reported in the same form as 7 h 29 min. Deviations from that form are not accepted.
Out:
7 h 33 min
